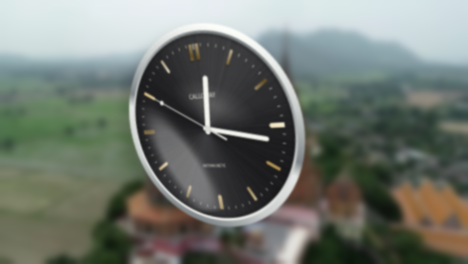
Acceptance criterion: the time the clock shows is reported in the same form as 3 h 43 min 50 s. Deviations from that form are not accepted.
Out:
12 h 16 min 50 s
